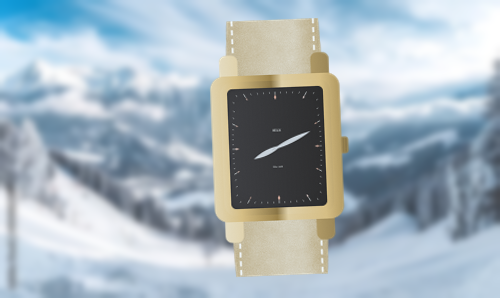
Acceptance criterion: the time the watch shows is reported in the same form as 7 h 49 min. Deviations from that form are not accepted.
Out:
8 h 11 min
